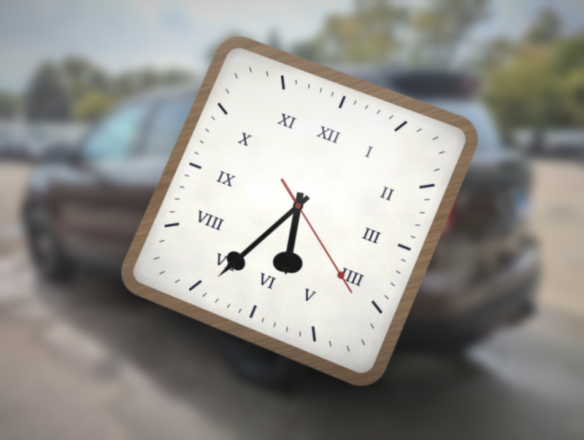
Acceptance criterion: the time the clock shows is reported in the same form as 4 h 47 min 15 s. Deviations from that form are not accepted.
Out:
5 h 34 min 21 s
